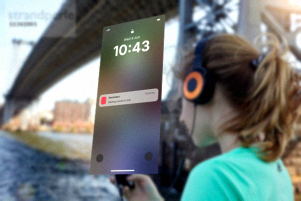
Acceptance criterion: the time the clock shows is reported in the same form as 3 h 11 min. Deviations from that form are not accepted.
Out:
10 h 43 min
